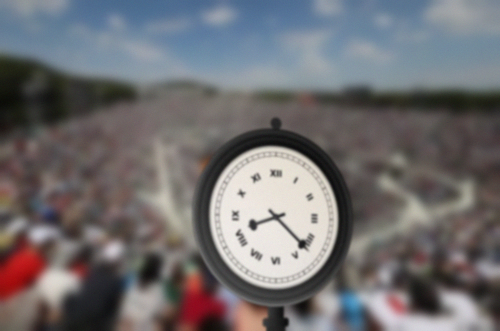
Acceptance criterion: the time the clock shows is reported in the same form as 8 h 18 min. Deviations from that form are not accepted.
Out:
8 h 22 min
